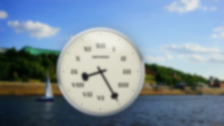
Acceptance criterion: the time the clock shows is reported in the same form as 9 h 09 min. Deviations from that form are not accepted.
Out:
8 h 25 min
